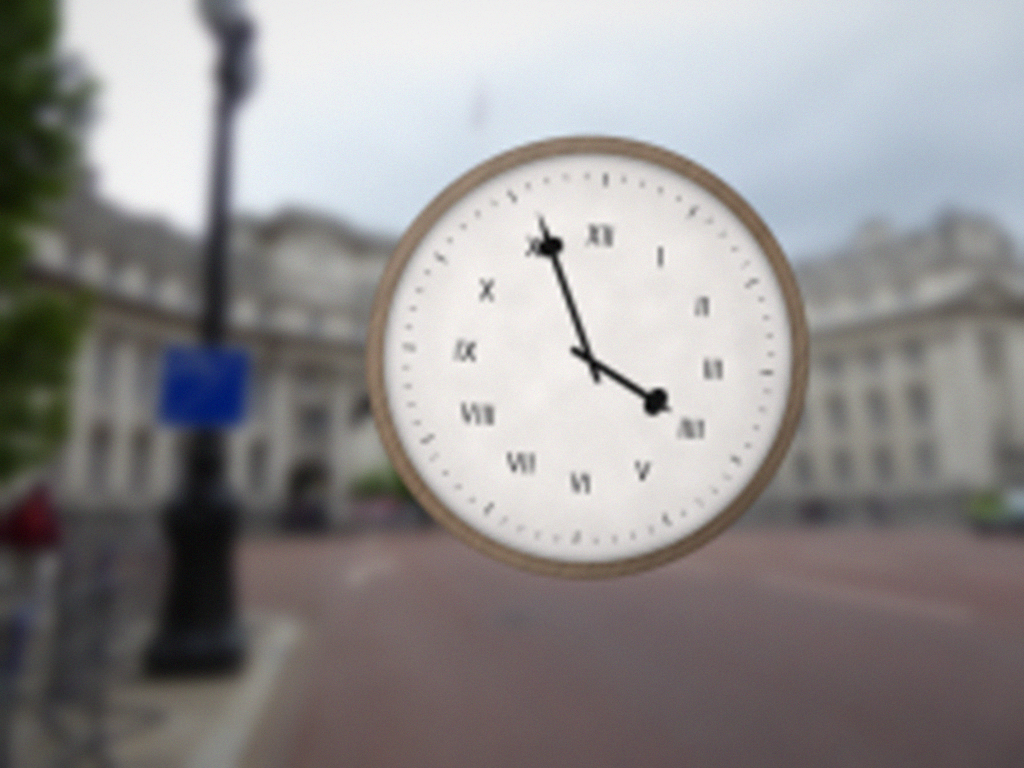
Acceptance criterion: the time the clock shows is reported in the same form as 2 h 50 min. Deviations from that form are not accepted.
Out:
3 h 56 min
